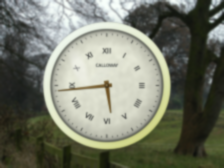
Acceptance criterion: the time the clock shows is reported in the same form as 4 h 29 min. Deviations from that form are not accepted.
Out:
5 h 44 min
